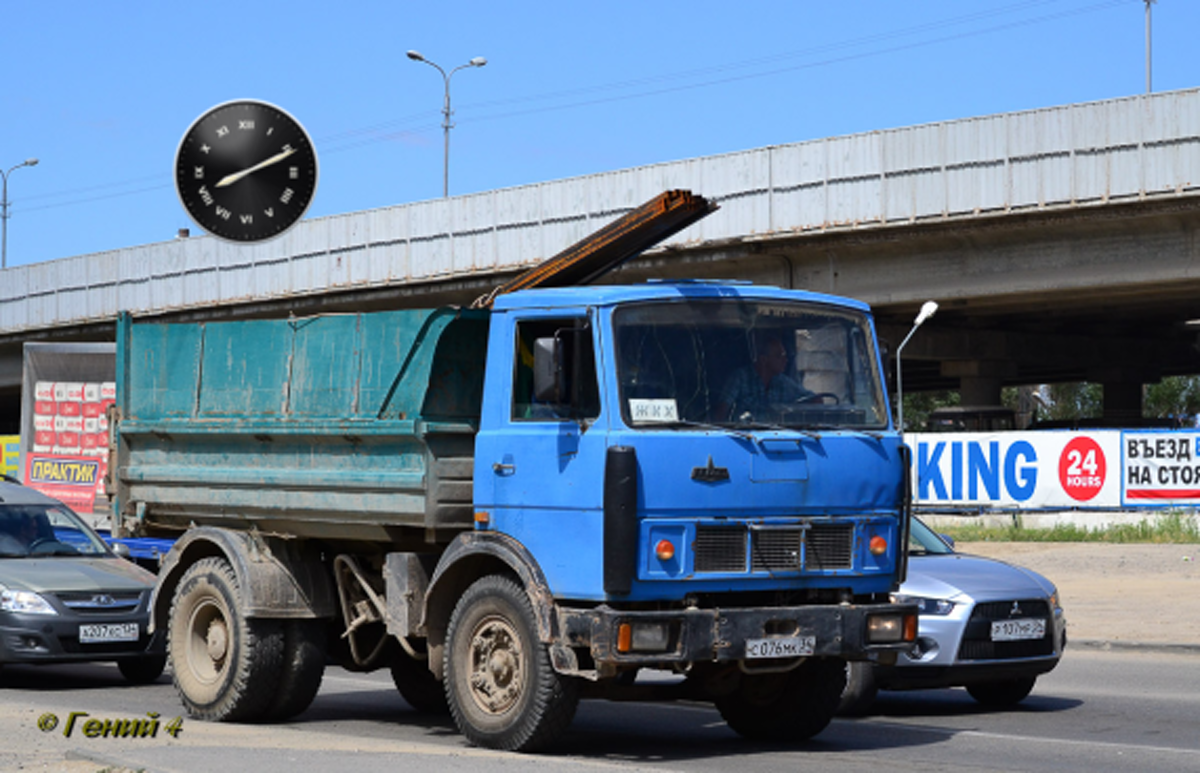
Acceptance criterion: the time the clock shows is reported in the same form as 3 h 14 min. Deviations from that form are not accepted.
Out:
8 h 11 min
